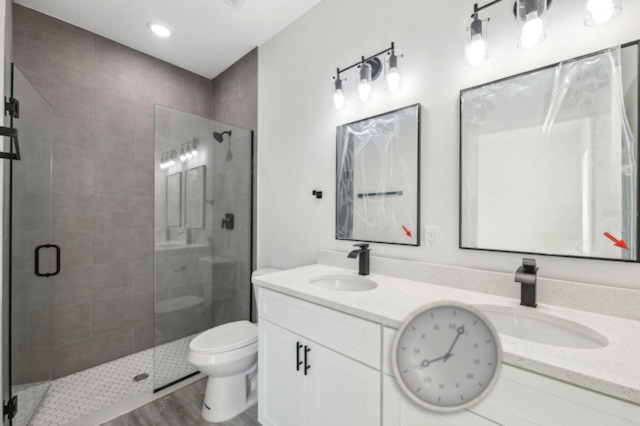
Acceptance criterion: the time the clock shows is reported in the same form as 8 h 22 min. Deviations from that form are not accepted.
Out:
8 h 03 min
